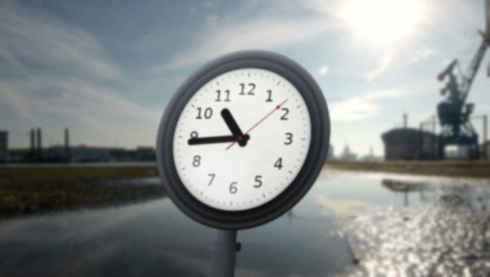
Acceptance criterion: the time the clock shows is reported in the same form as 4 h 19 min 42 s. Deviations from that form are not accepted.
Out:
10 h 44 min 08 s
